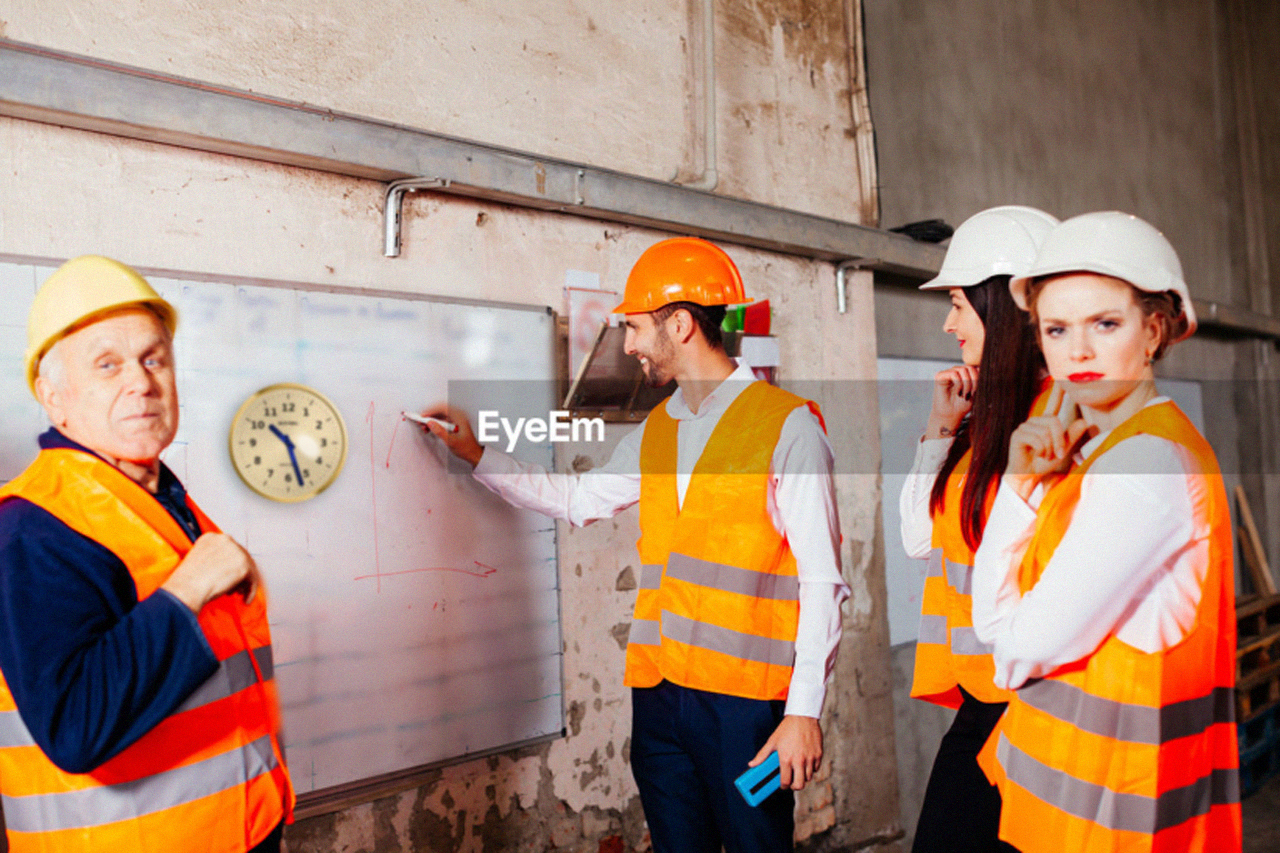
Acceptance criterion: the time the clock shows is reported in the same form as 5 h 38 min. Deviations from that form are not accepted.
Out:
10 h 27 min
